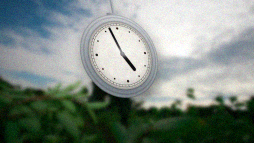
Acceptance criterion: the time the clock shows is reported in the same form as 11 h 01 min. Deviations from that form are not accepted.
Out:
4 h 57 min
